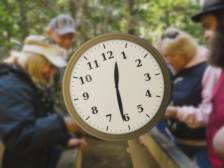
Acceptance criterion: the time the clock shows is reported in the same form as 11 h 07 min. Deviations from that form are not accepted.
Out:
12 h 31 min
